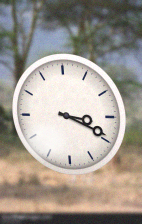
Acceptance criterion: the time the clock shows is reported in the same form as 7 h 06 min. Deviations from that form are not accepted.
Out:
3 h 19 min
